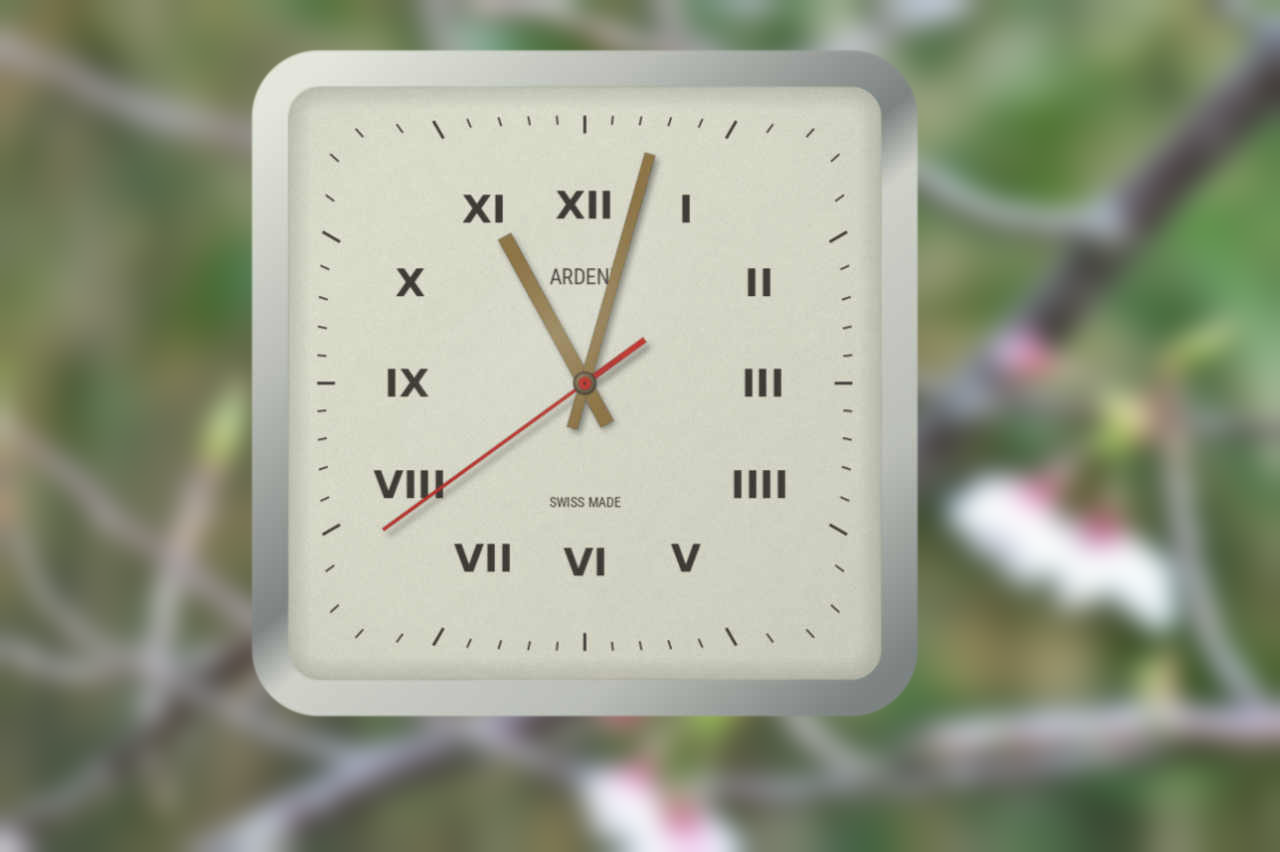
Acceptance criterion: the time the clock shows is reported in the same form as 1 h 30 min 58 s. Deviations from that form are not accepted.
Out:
11 h 02 min 39 s
